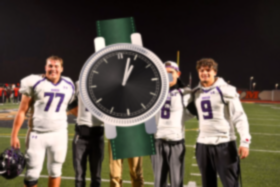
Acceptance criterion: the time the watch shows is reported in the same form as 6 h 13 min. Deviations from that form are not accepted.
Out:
1 h 03 min
